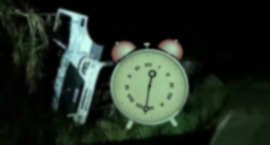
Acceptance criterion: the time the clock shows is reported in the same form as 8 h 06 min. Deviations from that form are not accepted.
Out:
12 h 32 min
